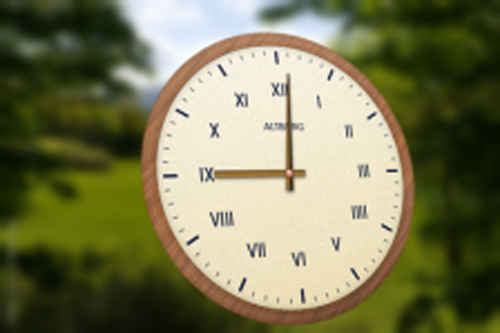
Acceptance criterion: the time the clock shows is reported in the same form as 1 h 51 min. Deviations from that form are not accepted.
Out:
9 h 01 min
